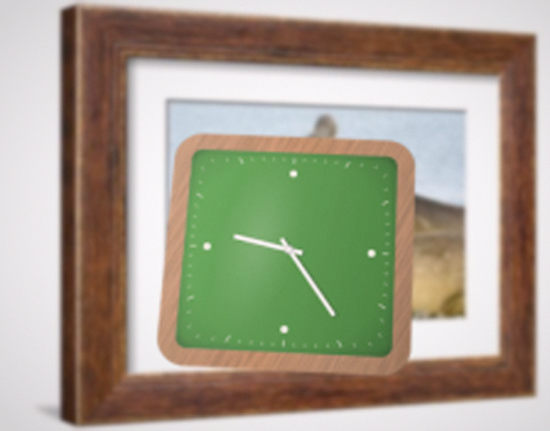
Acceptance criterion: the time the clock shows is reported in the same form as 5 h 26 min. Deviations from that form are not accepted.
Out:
9 h 24 min
